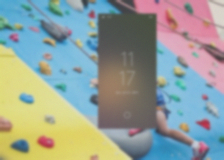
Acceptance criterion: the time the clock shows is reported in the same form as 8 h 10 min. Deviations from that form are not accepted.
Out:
11 h 17 min
